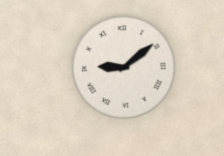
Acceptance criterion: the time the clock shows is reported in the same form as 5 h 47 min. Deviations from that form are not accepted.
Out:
9 h 09 min
